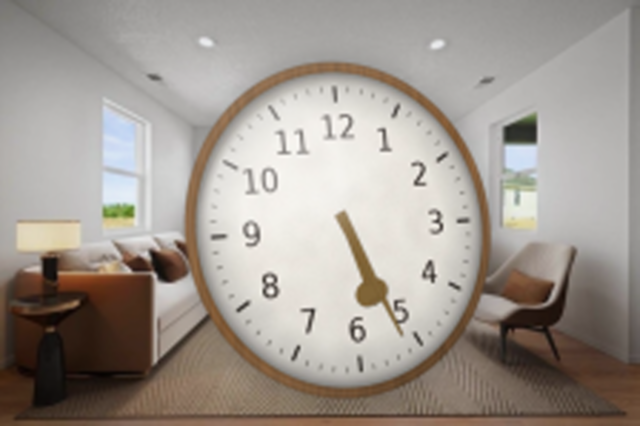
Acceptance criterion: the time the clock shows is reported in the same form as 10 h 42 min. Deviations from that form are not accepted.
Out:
5 h 26 min
